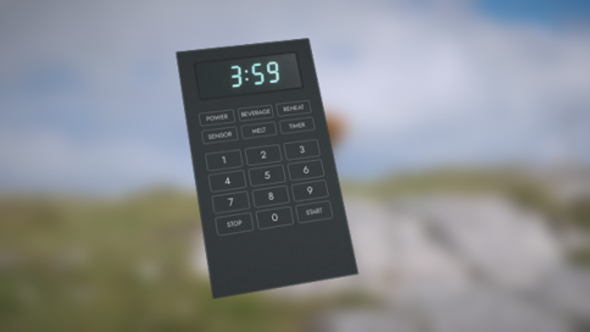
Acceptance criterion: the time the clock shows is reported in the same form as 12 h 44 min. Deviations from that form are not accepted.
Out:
3 h 59 min
